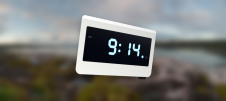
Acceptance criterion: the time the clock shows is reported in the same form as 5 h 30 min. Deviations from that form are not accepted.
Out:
9 h 14 min
